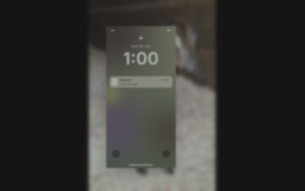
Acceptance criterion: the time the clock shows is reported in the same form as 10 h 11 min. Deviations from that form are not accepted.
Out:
1 h 00 min
